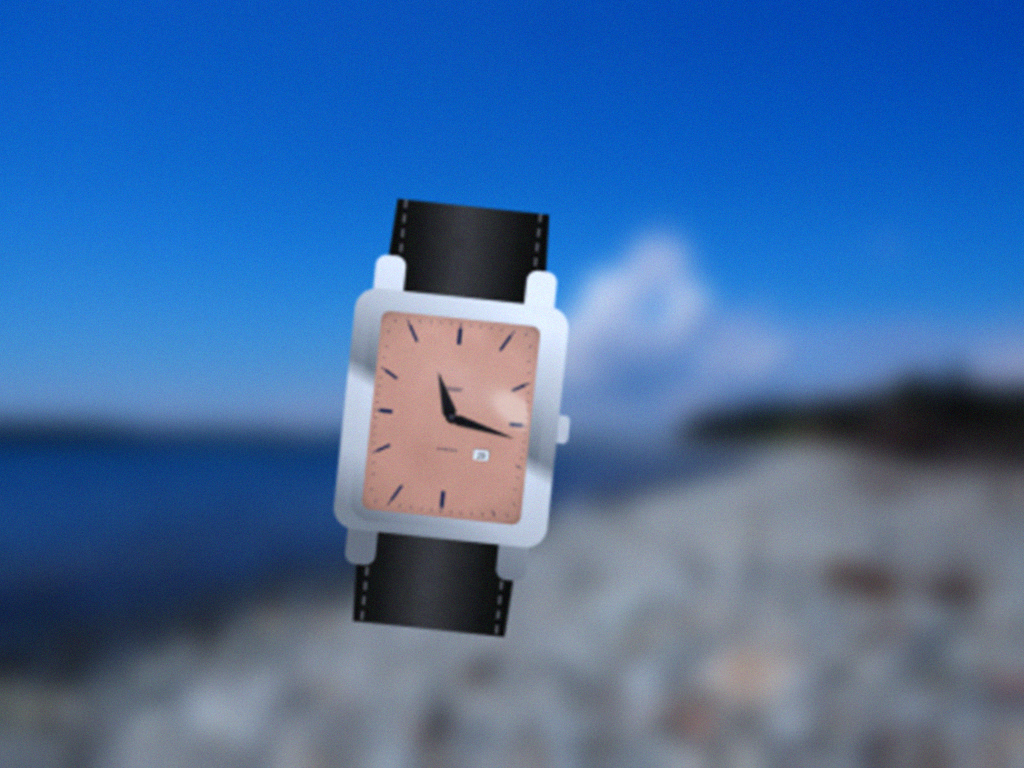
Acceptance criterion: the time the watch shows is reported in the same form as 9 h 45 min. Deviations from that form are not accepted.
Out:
11 h 17 min
